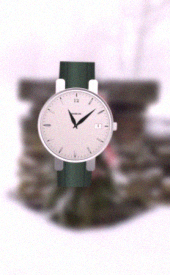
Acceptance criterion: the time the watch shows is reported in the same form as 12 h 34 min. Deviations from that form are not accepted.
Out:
11 h 08 min
